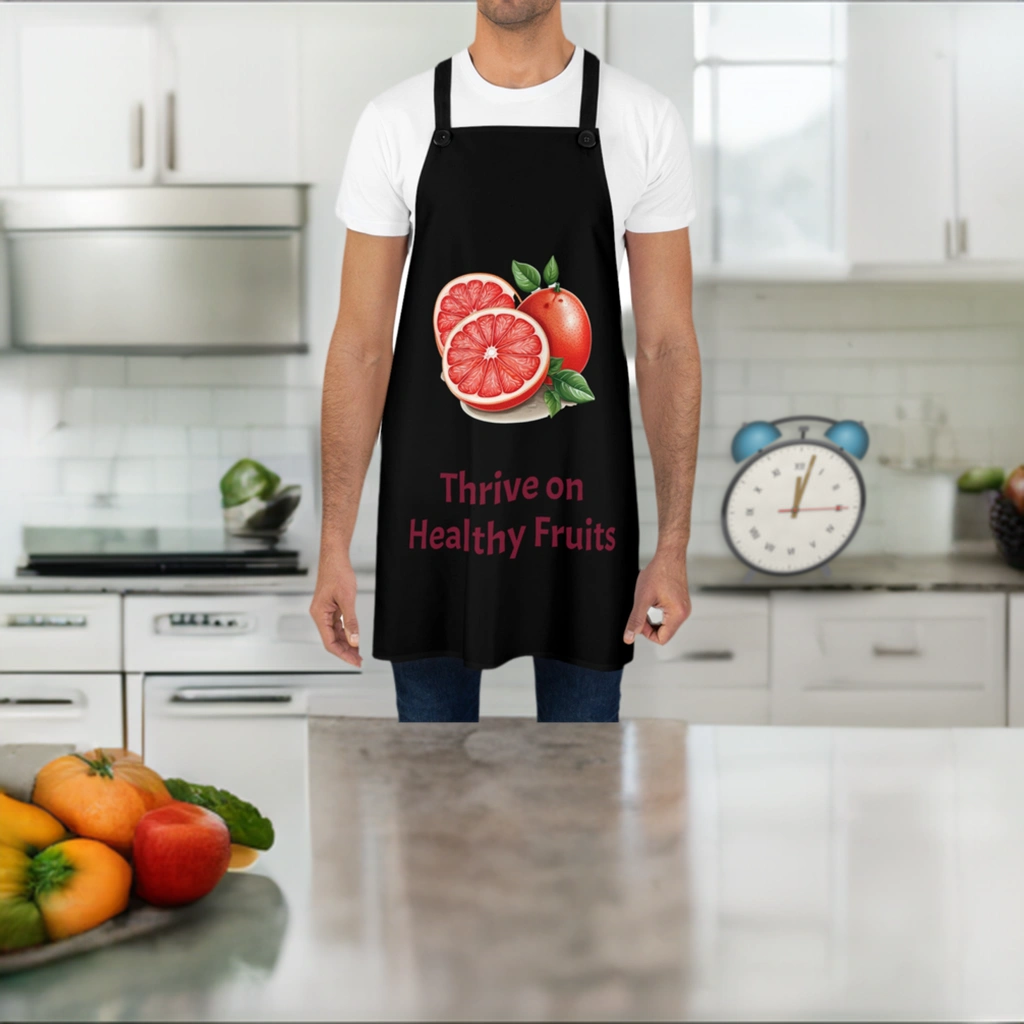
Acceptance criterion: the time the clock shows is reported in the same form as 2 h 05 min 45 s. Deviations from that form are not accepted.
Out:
12 h 02 min 15 s
